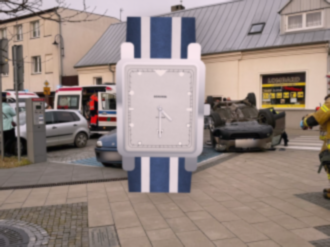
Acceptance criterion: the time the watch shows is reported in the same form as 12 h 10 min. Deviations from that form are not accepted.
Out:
4 h 30 min
